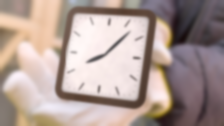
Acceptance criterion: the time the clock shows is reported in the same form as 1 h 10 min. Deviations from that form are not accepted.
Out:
8 h 07 min
